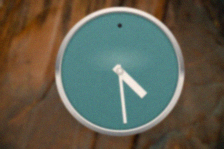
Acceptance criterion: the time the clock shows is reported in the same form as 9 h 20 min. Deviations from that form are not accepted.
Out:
4 h 29 min
